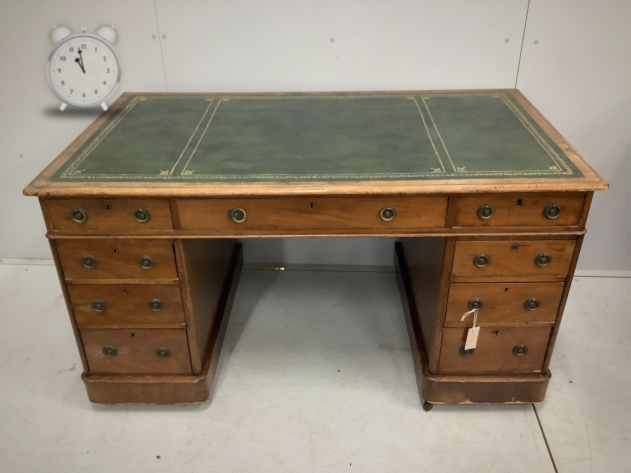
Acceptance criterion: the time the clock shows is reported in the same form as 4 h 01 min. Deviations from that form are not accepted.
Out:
10 h 58 min
